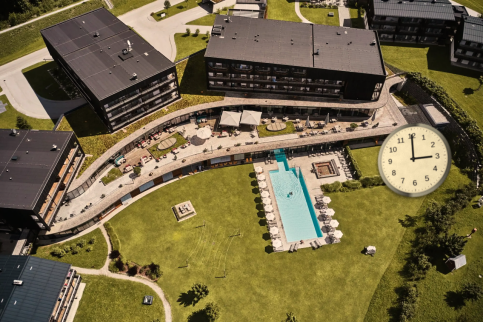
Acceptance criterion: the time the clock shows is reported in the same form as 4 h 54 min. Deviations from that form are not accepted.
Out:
3 h 00 min
